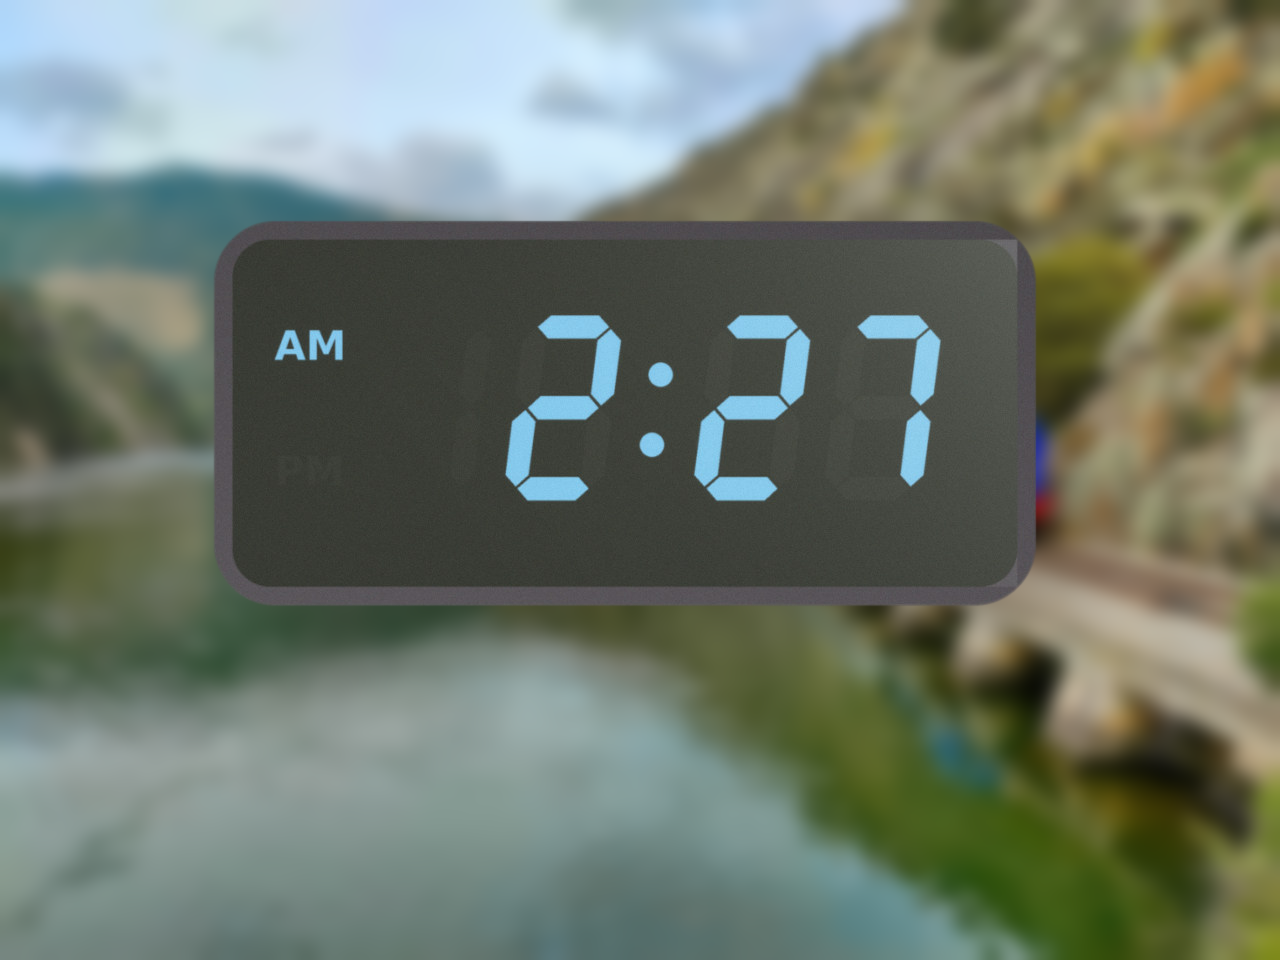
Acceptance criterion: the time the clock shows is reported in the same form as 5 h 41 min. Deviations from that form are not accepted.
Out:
2 h 27 min
